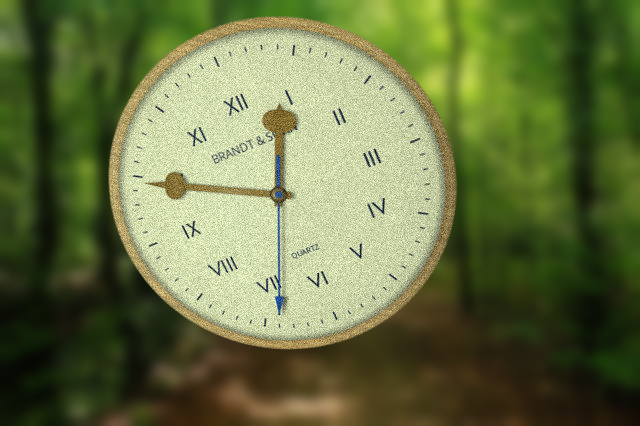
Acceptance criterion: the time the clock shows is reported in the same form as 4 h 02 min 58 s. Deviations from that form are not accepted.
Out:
12 h 49 min 34 s
